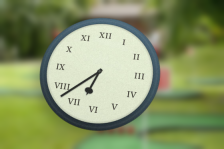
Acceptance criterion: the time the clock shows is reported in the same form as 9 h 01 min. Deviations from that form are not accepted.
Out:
6 h 38 min
